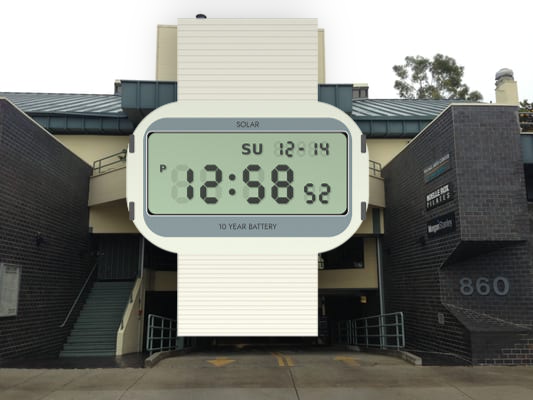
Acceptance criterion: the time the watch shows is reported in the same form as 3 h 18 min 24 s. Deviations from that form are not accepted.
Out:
12 h 58 min 52 s
